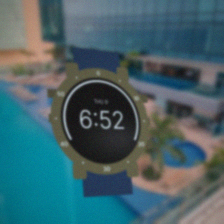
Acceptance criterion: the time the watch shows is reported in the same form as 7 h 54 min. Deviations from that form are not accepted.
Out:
6 h 52 min
